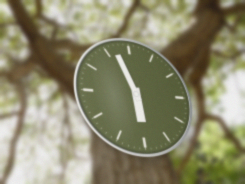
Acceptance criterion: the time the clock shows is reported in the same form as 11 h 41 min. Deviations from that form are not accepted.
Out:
5 h 57 min
